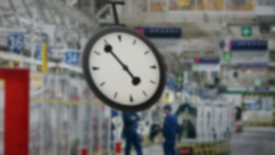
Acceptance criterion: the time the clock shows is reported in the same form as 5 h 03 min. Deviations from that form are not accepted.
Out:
4 h 54 min
